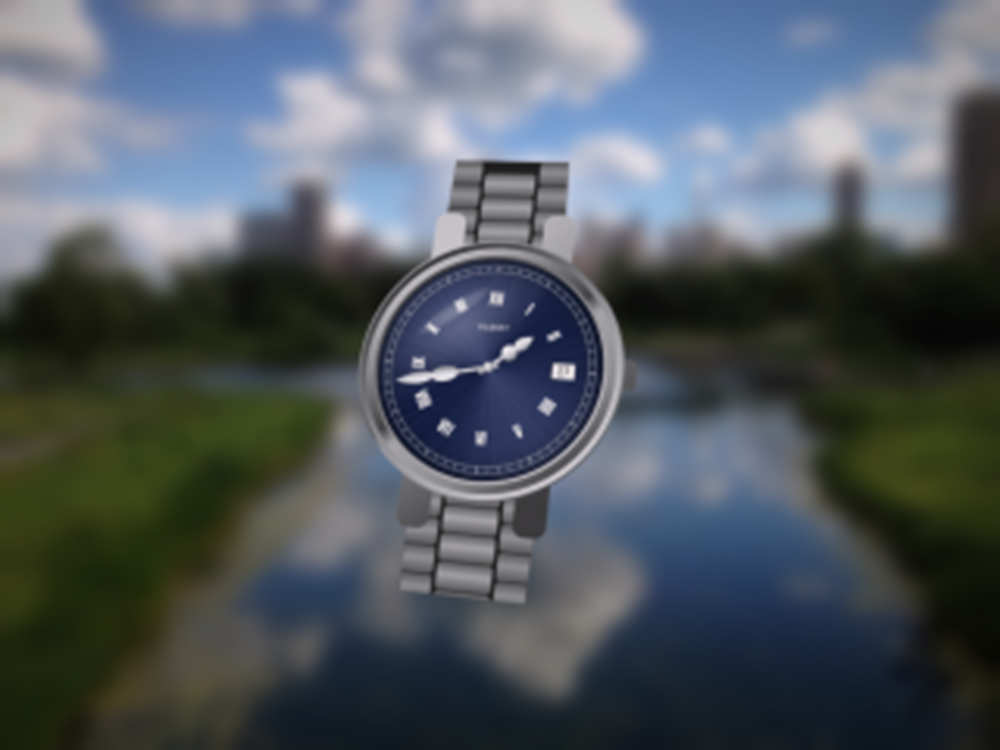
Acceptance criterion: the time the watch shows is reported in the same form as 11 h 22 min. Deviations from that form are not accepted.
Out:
1 h 43 min
